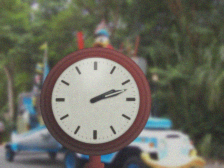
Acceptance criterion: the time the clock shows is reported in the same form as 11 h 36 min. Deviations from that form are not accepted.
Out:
2 h 12 min
